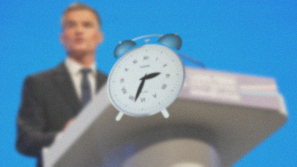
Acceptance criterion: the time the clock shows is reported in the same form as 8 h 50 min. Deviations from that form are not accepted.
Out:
2 h 33 min
